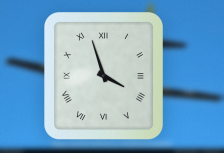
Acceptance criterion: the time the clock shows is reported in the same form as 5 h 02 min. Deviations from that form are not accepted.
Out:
3 h 57 min
